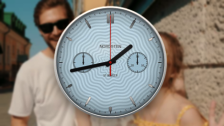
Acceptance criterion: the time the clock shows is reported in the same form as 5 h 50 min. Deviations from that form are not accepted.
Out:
1 h 43 min
